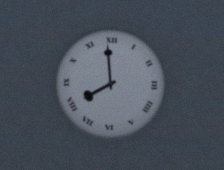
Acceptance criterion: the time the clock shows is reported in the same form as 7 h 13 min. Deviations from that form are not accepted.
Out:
7 h 59 min
